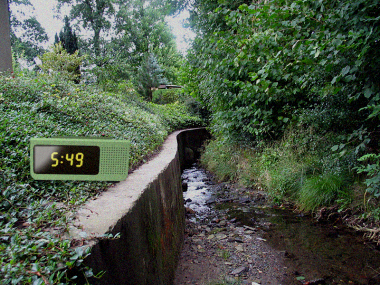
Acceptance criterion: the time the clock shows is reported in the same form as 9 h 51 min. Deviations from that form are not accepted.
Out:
5 h 49 min
